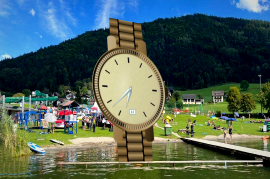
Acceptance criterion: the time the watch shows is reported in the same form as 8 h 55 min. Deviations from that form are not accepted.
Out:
6 h 38 min
